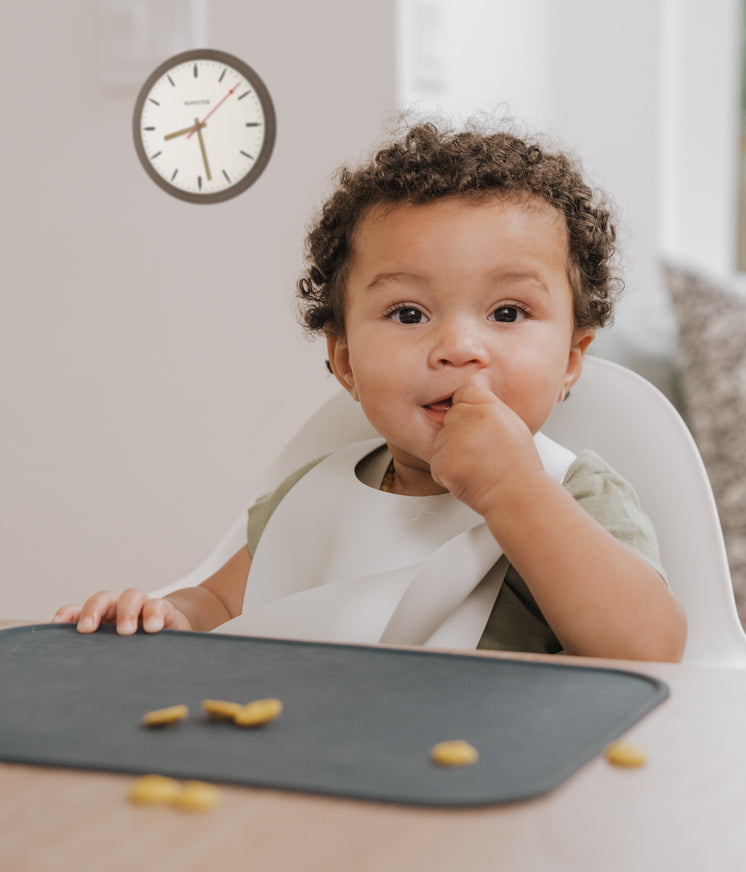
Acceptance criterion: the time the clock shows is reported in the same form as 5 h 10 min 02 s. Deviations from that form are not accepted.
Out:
8 h 28 min 08 s
